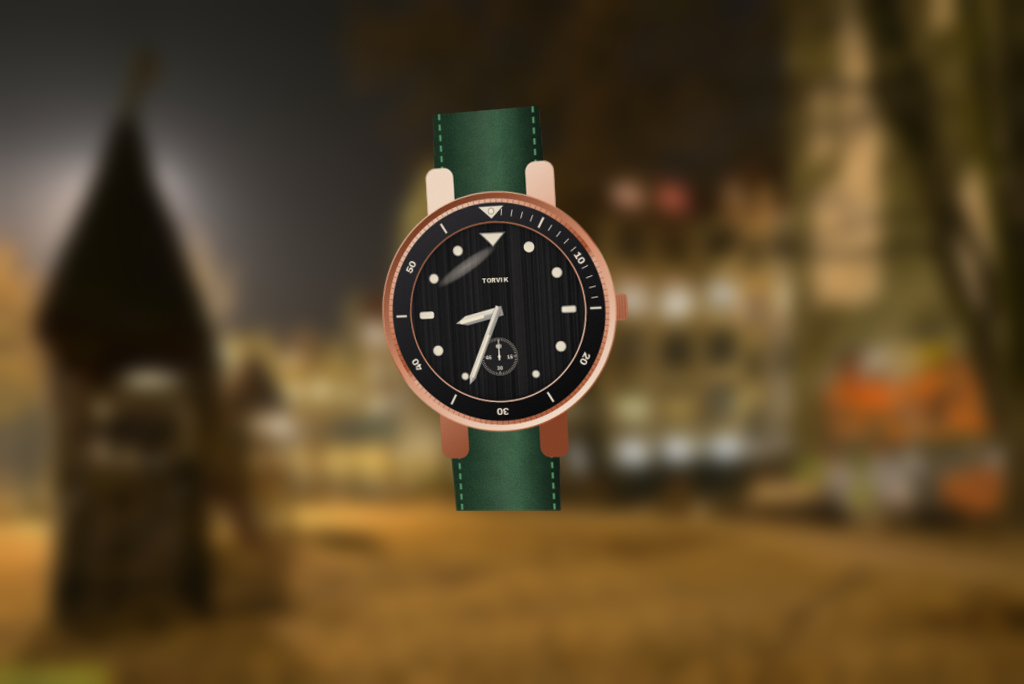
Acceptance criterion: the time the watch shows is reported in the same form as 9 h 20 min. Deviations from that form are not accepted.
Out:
8 h 34 min
